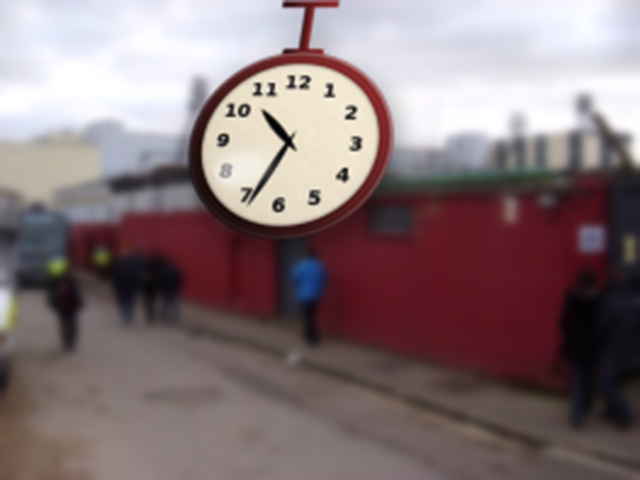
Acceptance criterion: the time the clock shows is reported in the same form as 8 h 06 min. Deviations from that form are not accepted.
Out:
10 h 34 min
